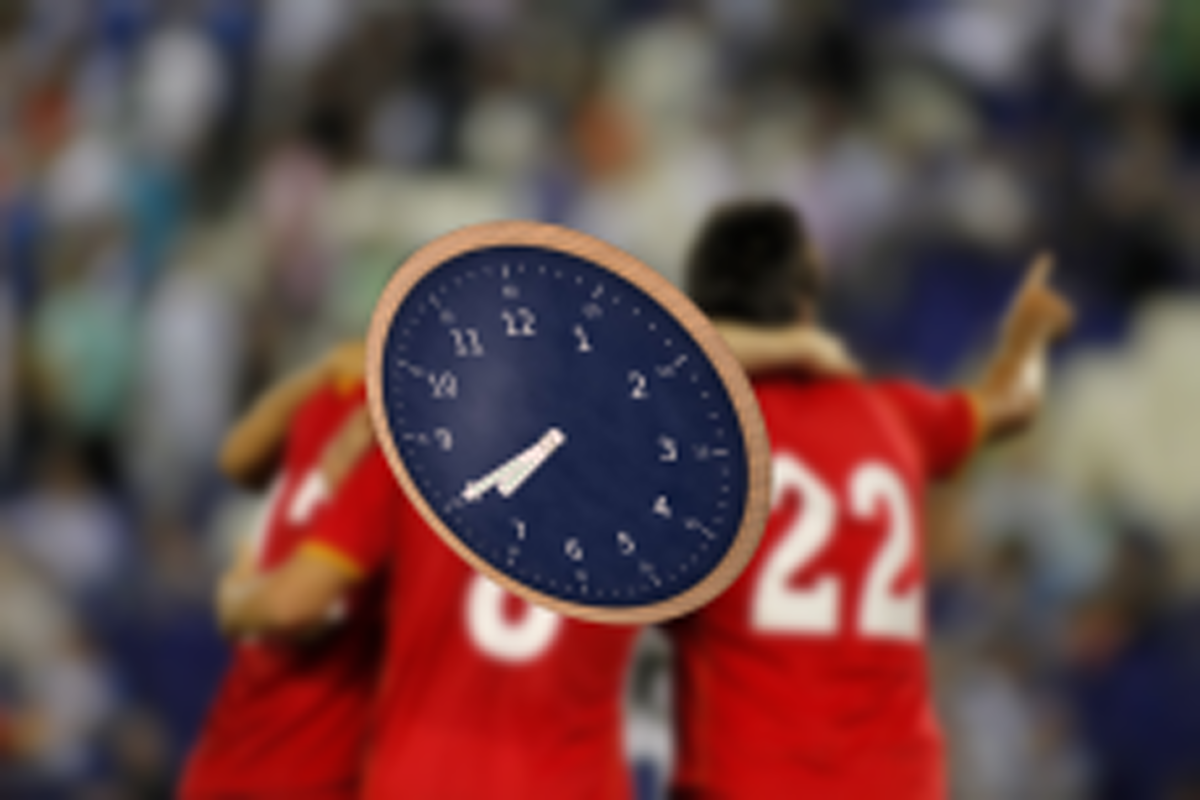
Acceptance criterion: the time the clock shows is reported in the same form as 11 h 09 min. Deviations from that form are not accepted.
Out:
7 h 40 min
